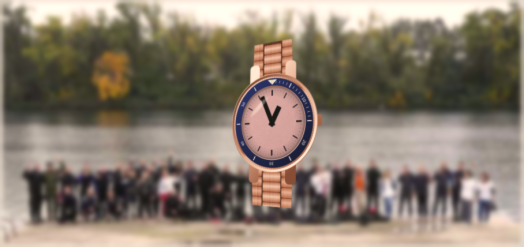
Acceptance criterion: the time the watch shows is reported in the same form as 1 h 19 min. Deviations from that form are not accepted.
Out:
12 h 56 min
